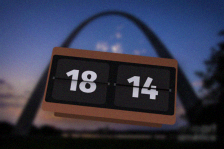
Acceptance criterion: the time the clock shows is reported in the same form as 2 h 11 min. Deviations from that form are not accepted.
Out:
18 h 14 min
